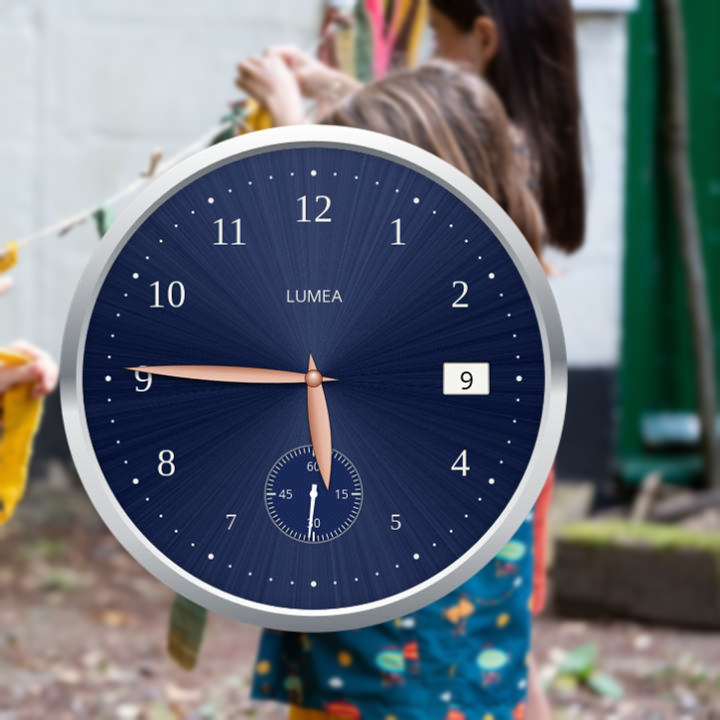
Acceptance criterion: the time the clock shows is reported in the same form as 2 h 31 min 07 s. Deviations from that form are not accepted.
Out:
5 h 45 min 31 s
